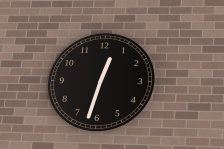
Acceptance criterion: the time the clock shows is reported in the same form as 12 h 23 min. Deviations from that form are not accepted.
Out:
12 h 32 min
